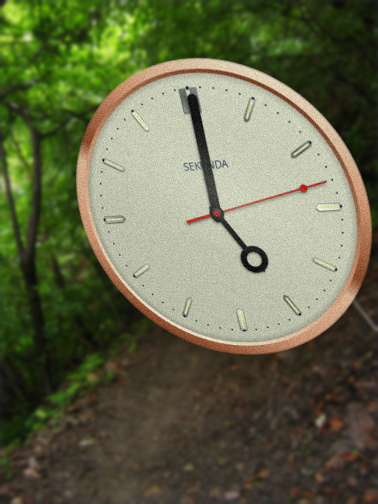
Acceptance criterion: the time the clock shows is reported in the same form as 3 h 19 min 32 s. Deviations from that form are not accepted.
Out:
5 h 00 min 13 s
